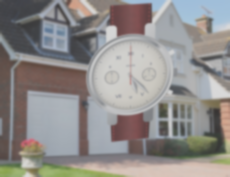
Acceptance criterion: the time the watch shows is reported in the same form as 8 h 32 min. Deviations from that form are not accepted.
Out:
5 h 23 min
